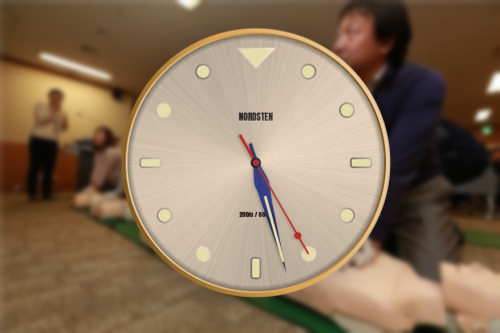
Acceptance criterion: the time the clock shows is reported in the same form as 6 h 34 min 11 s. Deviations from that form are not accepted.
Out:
5 h 27 min 25 s
